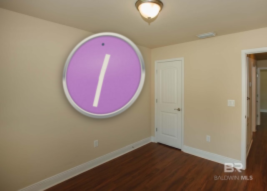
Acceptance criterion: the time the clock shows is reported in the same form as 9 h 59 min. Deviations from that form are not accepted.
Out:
12 h 32 min
